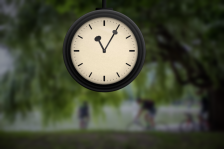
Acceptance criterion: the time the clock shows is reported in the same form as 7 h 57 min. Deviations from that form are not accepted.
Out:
11 h 05 min
